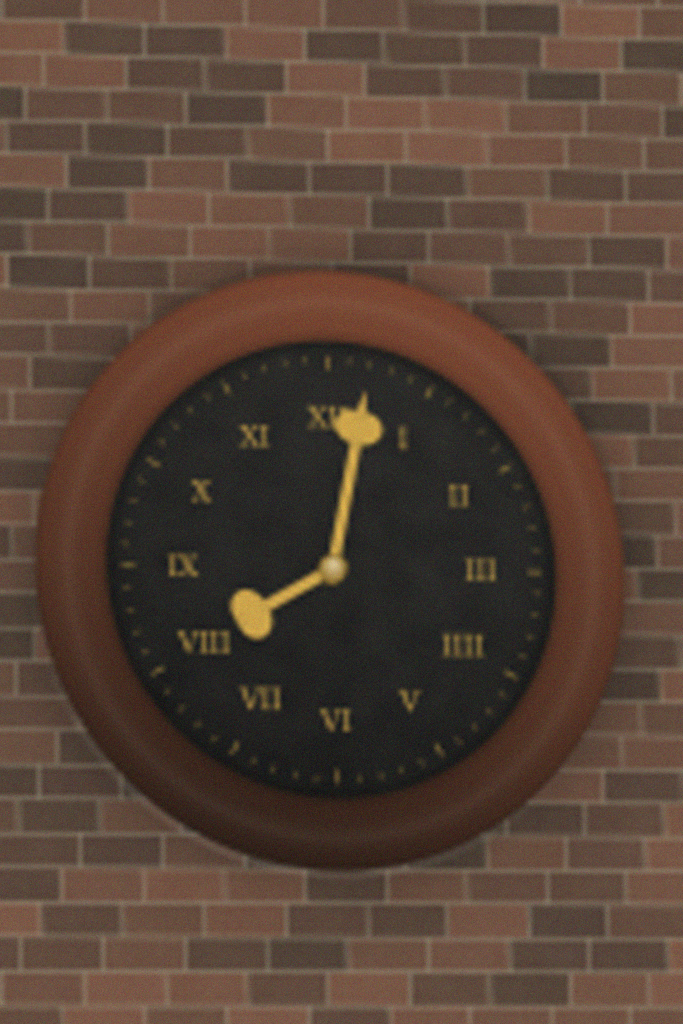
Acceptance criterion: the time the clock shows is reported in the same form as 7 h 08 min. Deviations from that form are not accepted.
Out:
8 h 02 min
